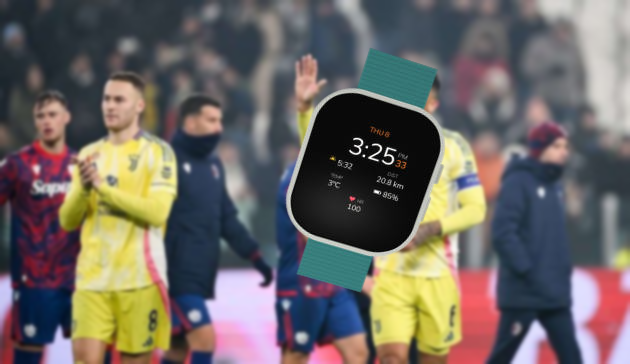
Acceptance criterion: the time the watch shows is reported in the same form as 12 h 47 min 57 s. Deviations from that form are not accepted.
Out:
3 h 25 min 33 s
